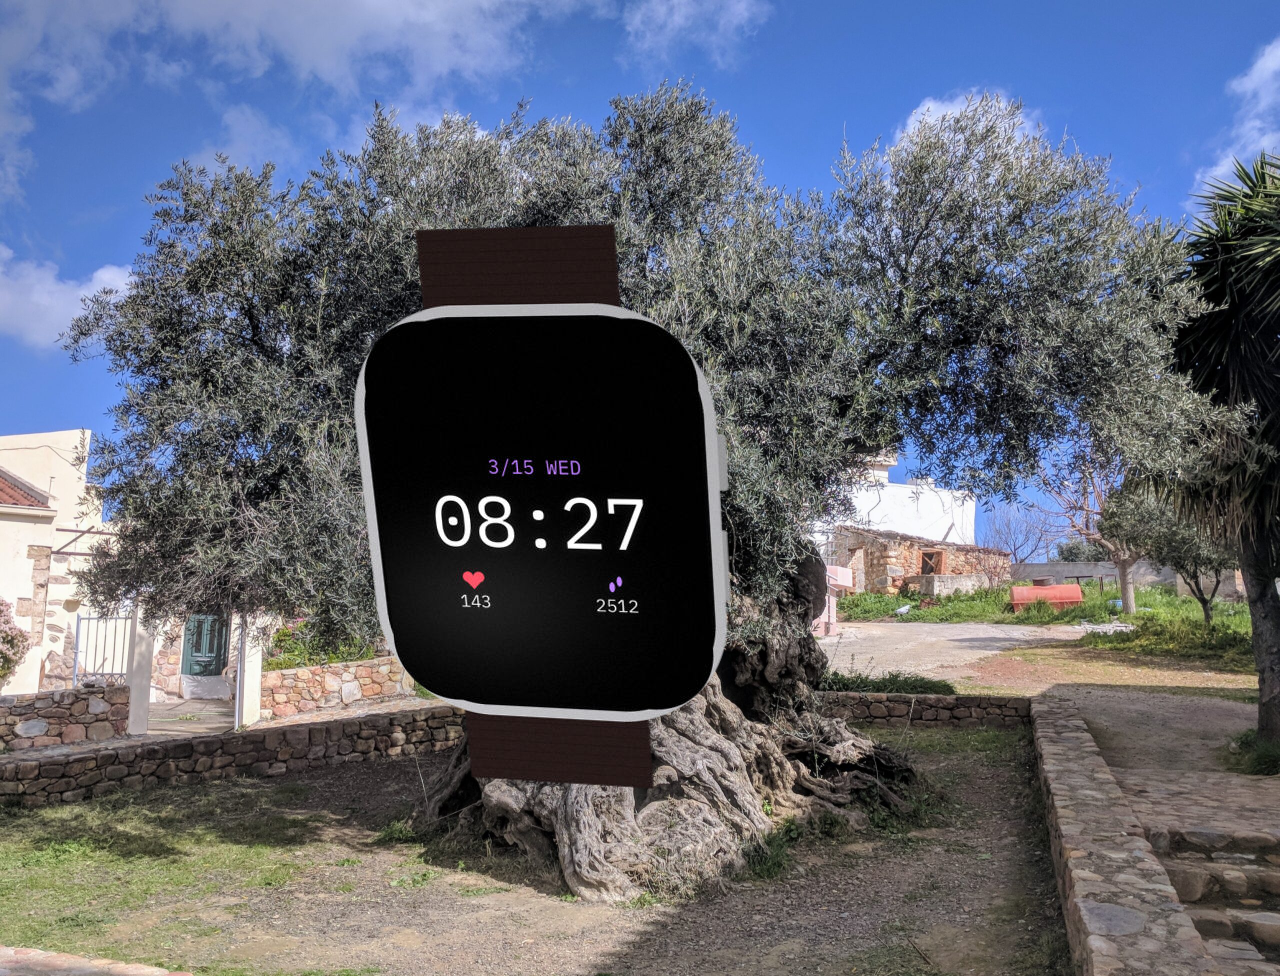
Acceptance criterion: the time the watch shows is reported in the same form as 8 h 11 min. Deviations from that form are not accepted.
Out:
8 h 27 min
